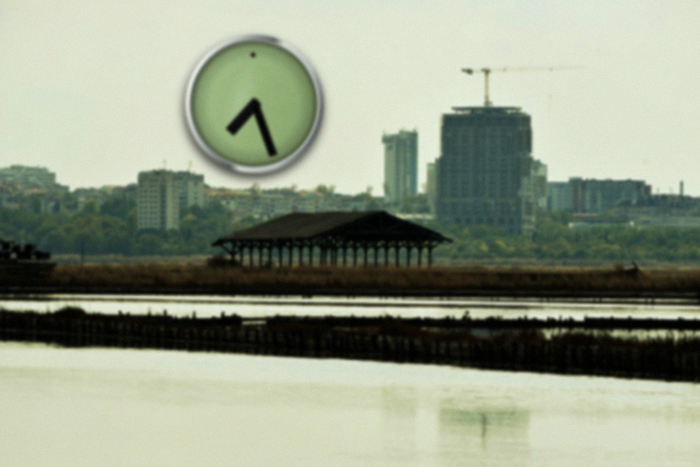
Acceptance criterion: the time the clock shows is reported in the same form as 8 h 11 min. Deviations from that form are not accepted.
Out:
7 h 27 min
